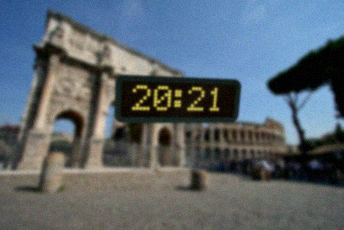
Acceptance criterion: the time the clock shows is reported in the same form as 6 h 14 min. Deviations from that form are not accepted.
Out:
20 h 21 min
